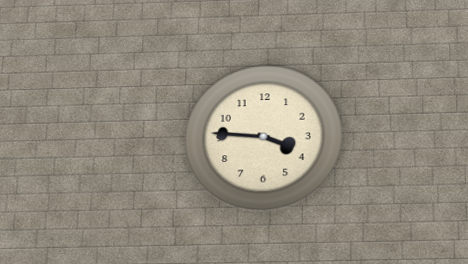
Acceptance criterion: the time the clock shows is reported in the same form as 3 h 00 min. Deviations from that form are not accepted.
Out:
3 h 46 min
